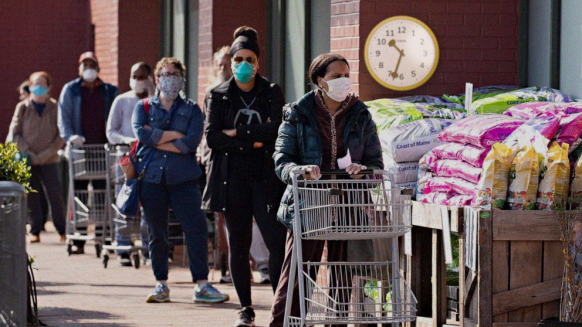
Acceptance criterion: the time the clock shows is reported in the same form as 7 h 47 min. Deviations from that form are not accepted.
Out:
10 h 33 min
